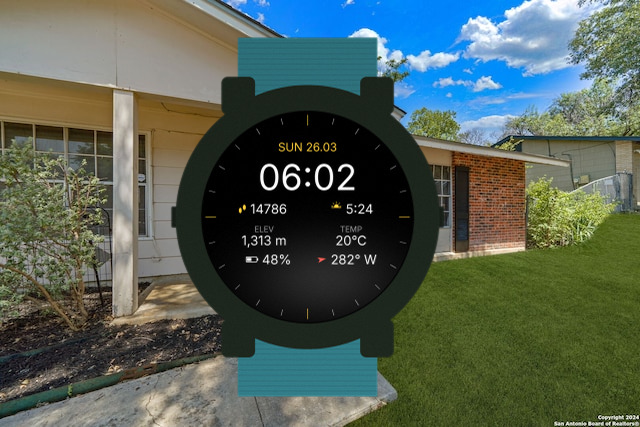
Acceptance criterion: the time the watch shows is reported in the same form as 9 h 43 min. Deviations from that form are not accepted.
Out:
6 h 02 min
